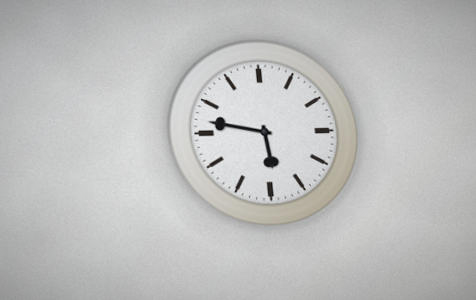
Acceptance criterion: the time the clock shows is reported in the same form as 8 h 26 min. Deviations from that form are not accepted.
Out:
5 h 47 min
